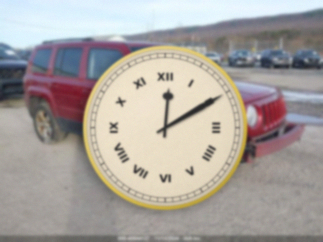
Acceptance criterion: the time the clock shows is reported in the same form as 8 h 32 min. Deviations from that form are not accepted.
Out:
12 h 10 min
